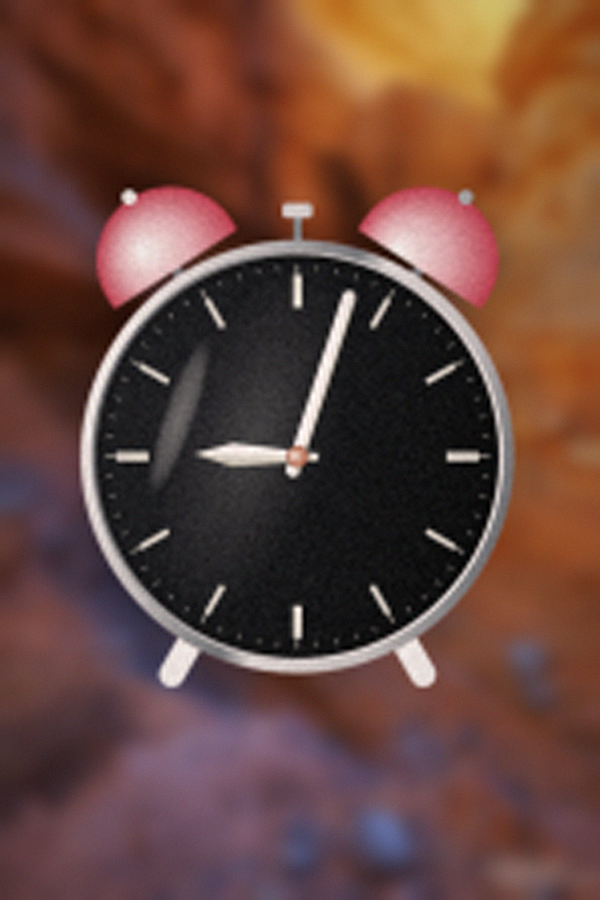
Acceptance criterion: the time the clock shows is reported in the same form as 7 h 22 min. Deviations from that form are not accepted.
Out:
9 h 03 min
